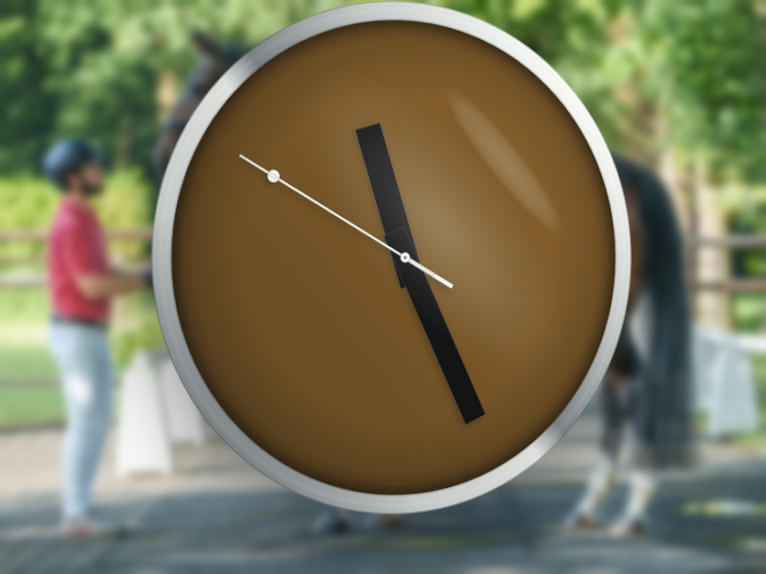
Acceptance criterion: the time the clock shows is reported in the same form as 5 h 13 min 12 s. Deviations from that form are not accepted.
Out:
11 h 25 min 50 s
